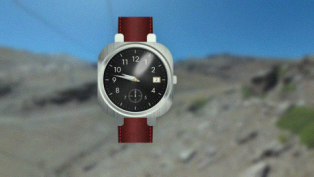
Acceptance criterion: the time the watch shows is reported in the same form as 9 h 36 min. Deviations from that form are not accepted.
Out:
9 h 47 min
